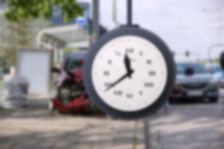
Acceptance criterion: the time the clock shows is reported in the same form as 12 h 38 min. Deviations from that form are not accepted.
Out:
11 h 39 min
